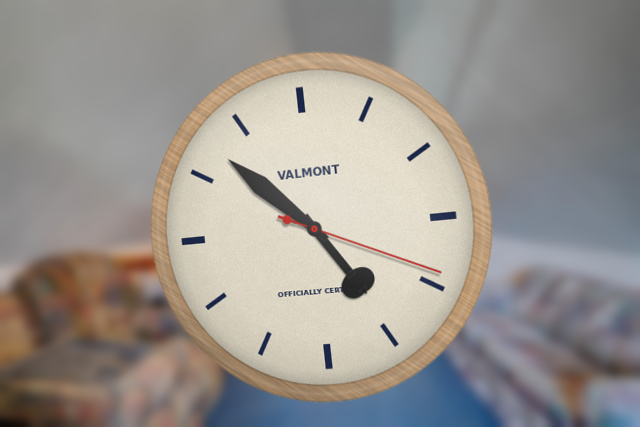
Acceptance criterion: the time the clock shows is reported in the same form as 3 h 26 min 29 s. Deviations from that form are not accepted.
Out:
4 h 52 min 19 s
